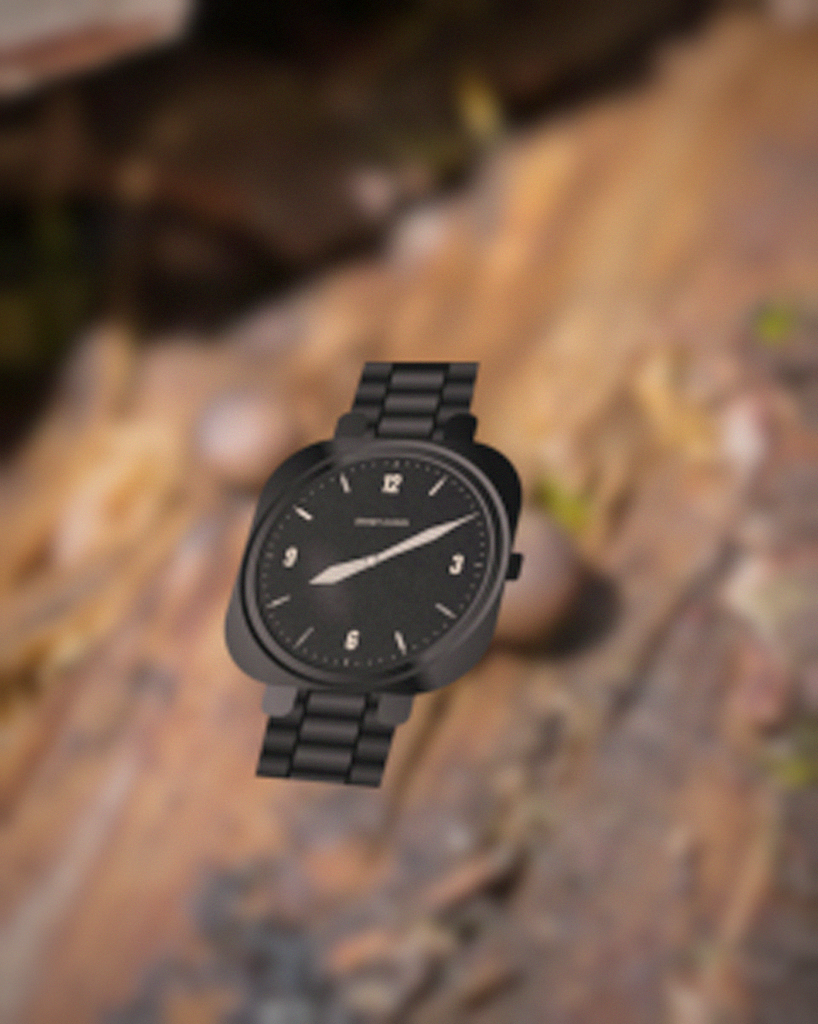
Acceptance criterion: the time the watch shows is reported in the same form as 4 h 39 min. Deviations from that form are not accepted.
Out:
8 h 10 min
